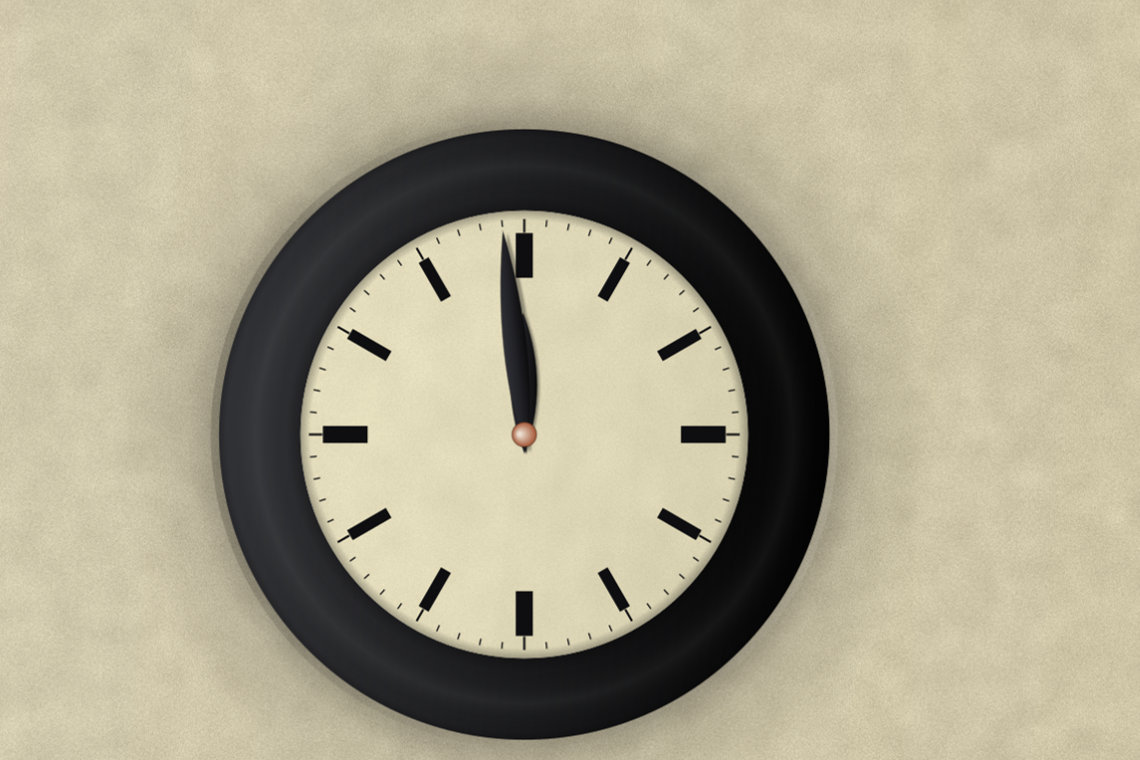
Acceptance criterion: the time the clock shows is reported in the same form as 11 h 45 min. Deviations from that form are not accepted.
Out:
11 h 59 min
